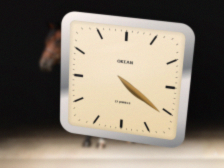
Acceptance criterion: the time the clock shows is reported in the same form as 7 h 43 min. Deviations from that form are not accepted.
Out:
4 h 21 min
